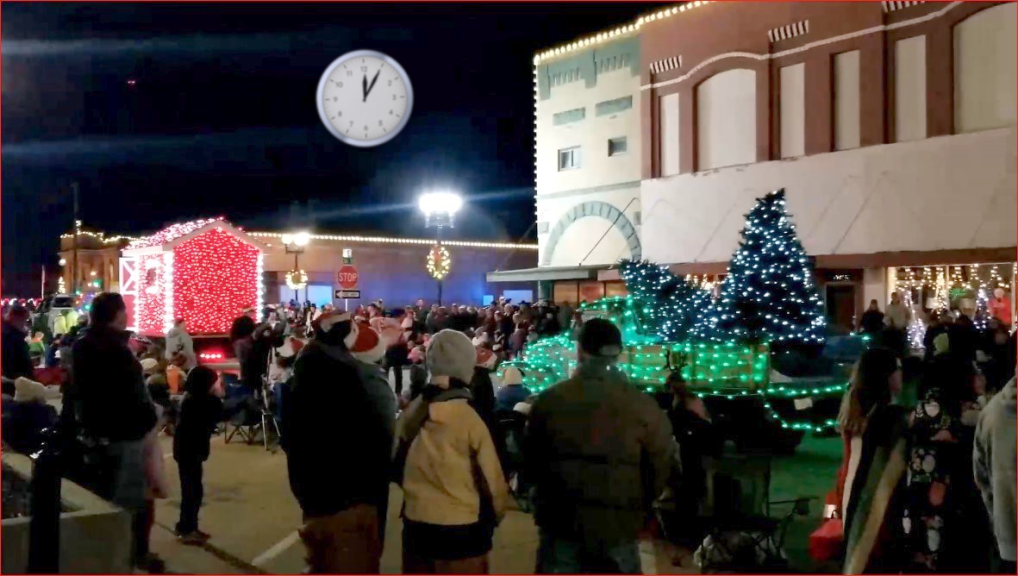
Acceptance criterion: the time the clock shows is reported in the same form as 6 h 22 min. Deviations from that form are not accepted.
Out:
12 h 05 min
